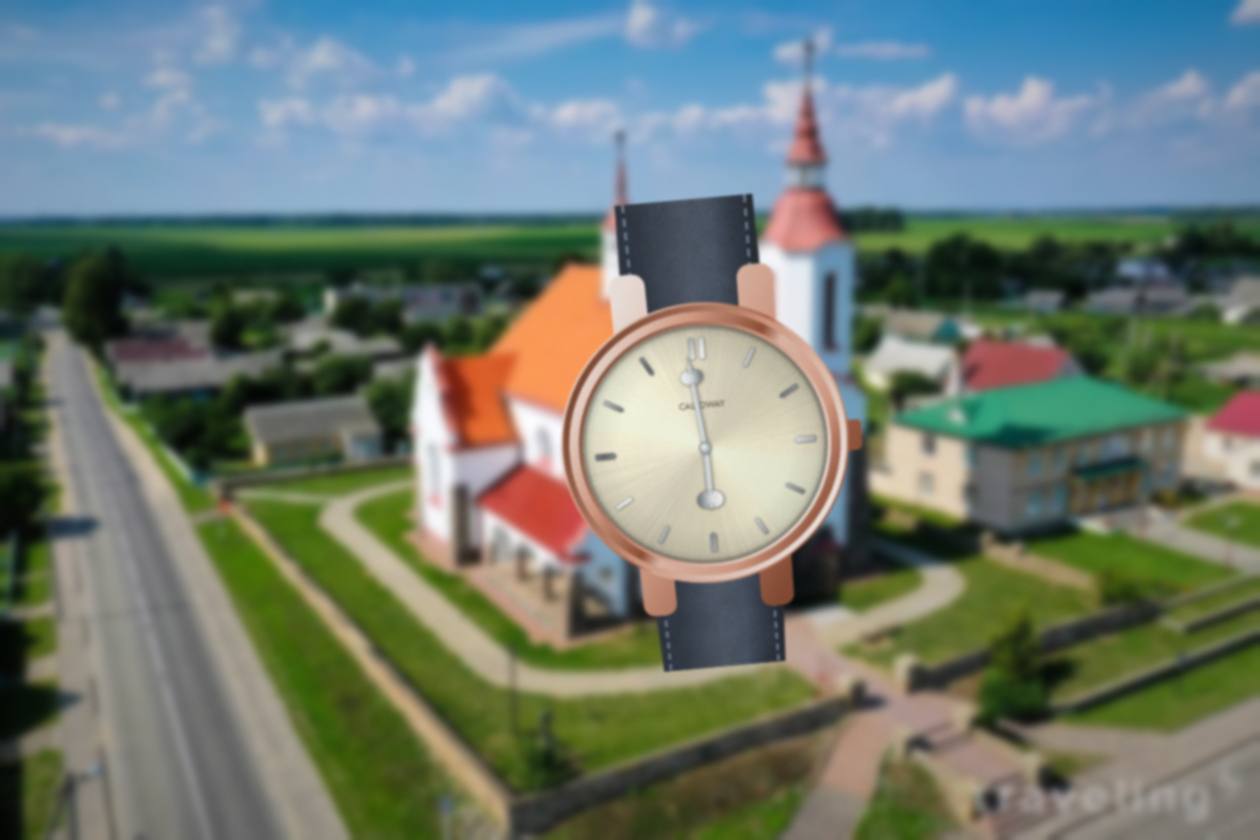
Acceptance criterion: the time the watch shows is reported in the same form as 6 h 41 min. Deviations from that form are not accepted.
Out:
5 h 59 min
